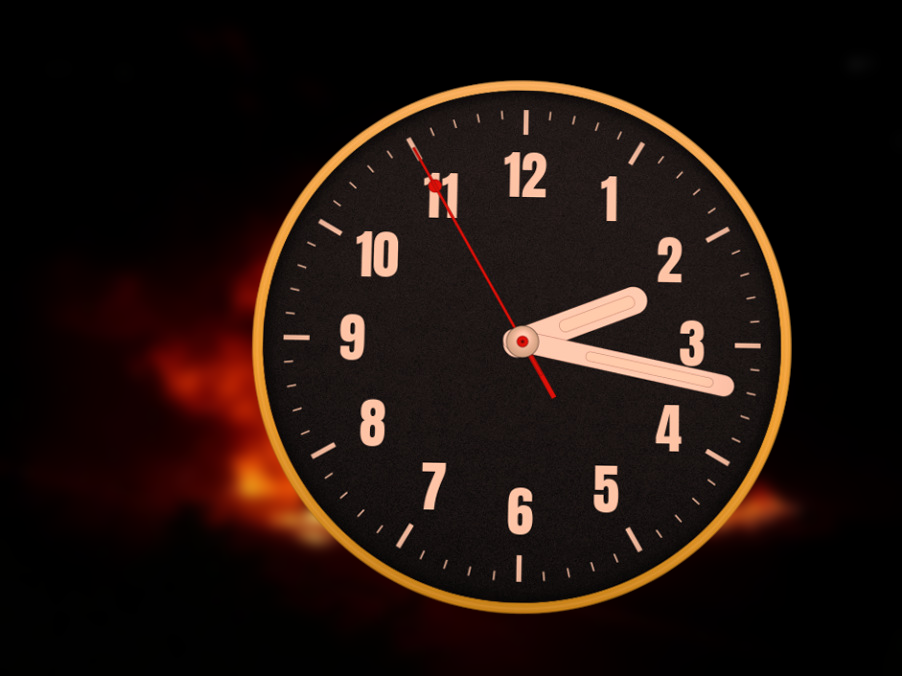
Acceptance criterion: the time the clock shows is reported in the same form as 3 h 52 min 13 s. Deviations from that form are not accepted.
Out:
2 h 16 min 55 s
